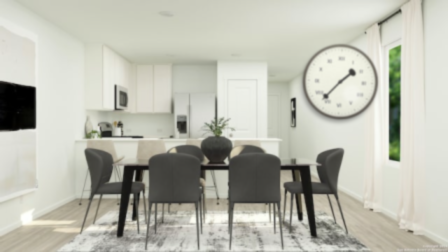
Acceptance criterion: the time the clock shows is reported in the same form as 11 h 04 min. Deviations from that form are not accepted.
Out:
1 h 37 min
